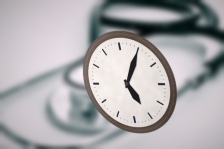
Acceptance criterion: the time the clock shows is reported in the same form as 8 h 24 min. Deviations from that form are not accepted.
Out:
5 h 05 min
